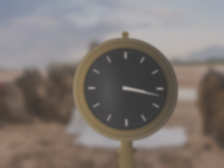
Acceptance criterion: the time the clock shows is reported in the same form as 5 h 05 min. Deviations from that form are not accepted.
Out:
3 h 17 min
